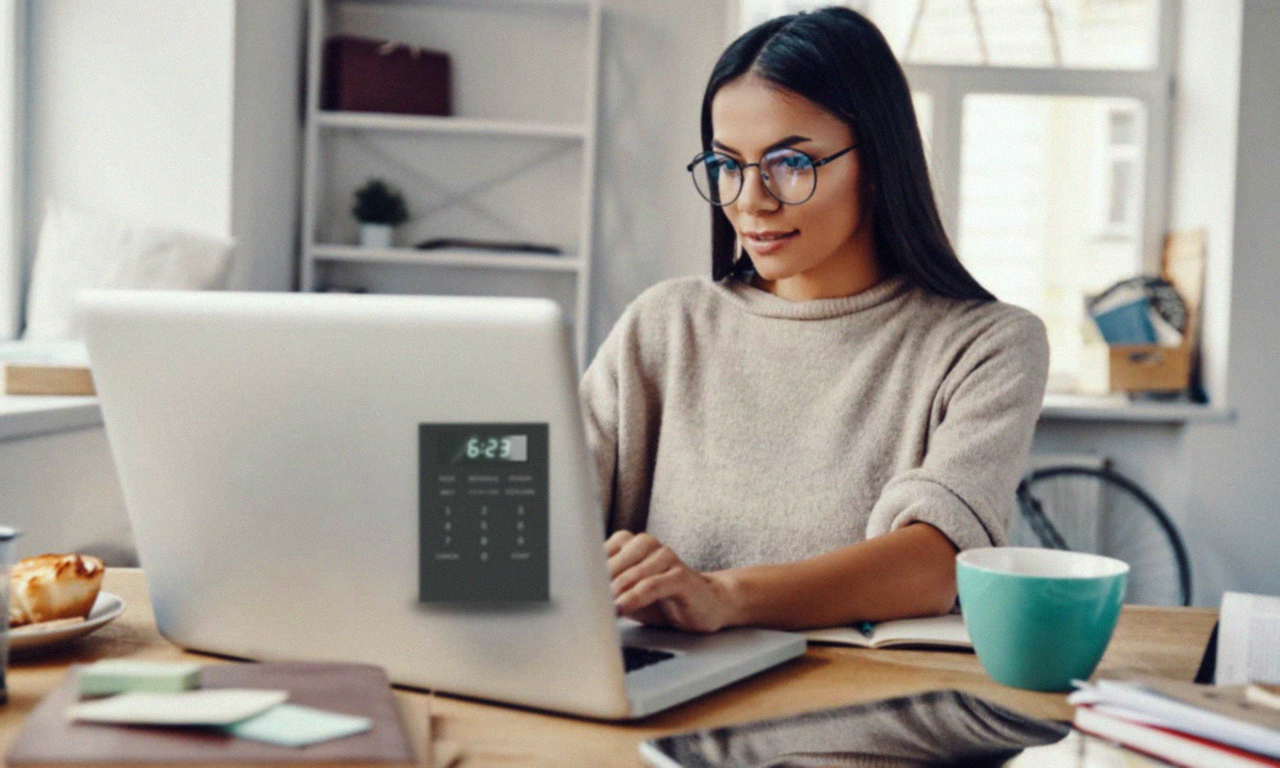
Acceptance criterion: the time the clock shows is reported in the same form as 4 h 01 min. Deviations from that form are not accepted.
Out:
6 h 23 min
